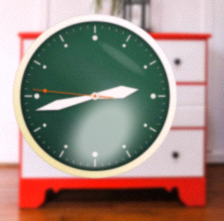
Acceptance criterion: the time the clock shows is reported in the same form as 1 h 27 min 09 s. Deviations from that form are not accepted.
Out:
2 h 42 min 46 s
